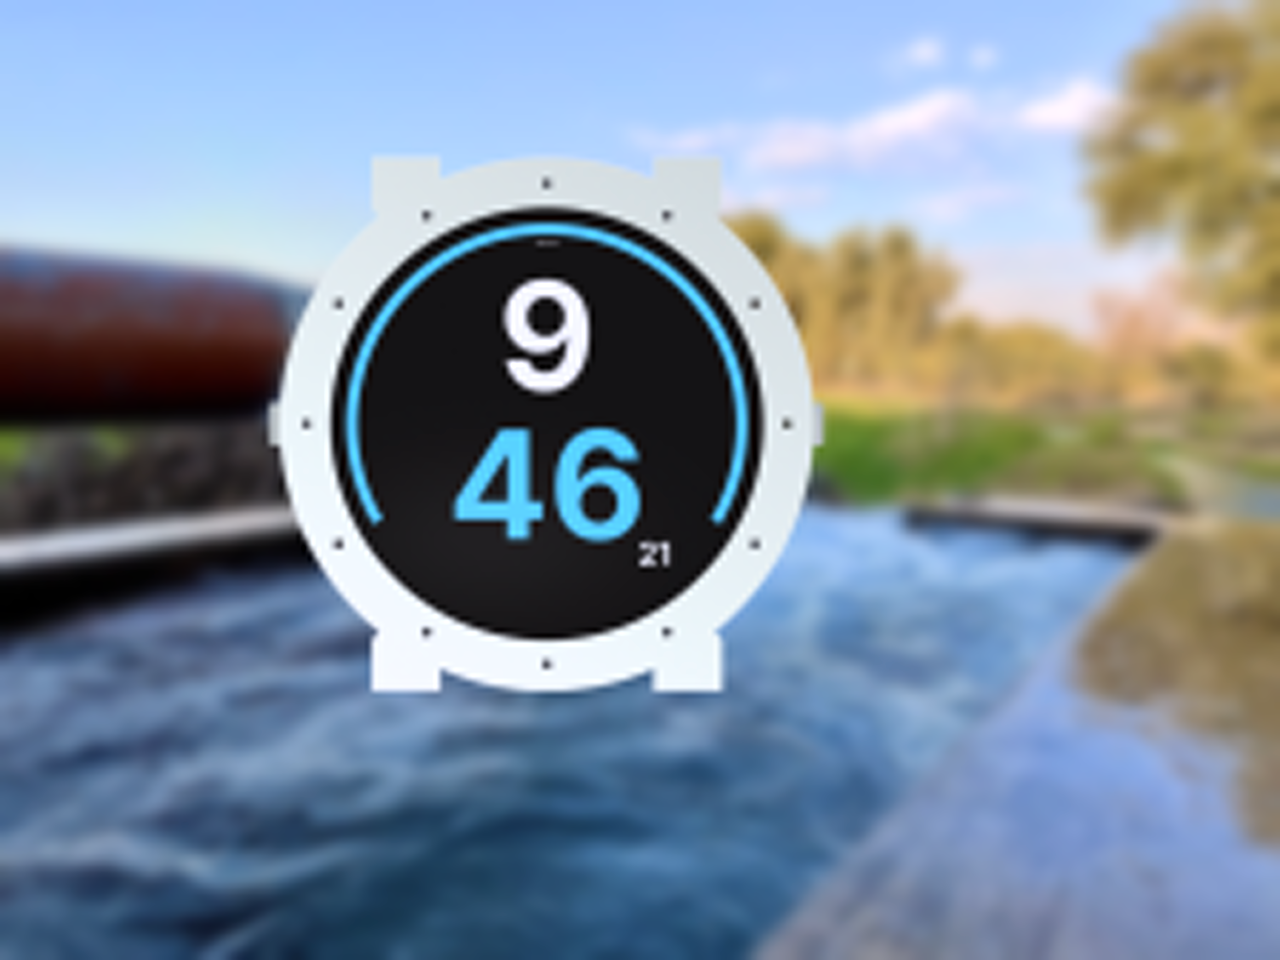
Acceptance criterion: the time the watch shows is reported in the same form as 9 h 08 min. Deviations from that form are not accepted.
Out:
9 h 46 min
